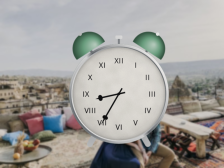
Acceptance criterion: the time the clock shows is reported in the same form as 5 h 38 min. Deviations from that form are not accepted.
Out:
8 h 35 min
